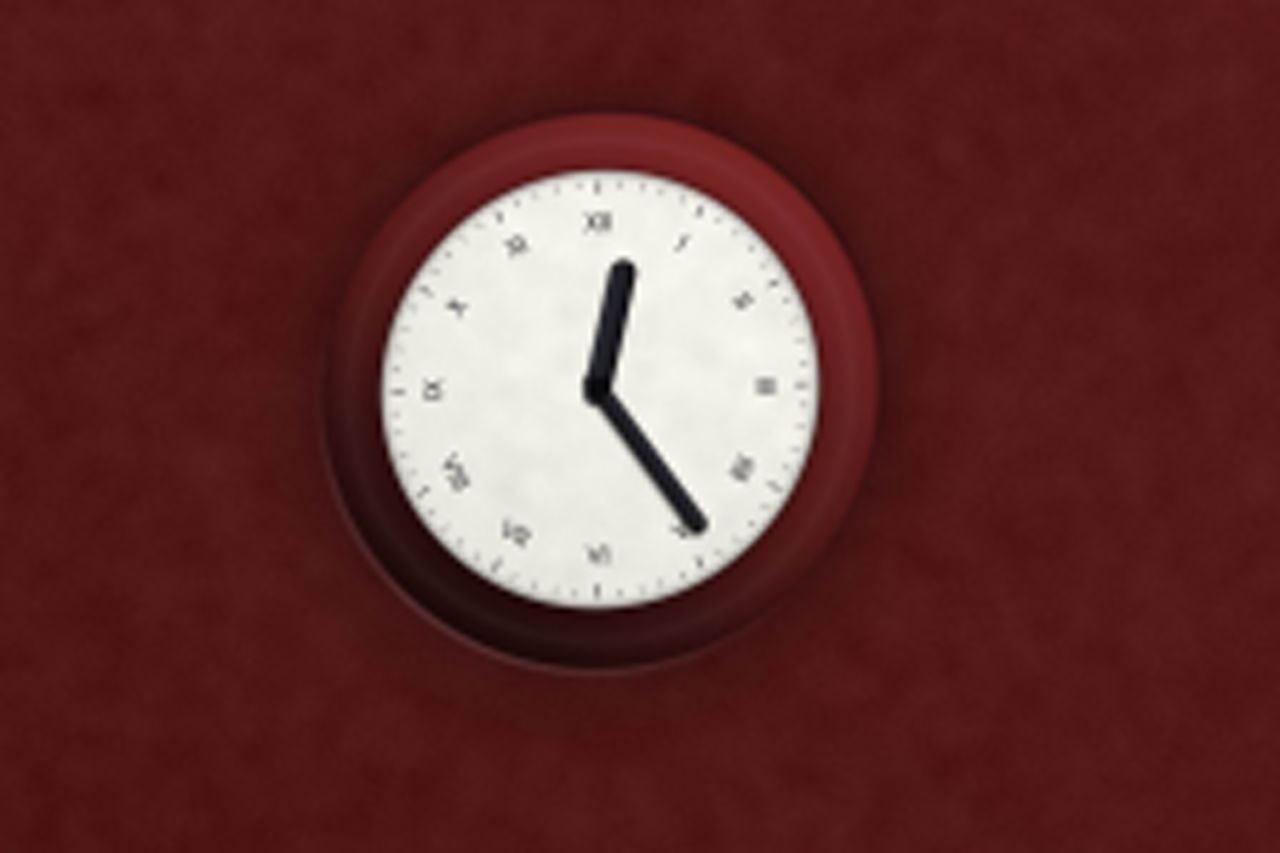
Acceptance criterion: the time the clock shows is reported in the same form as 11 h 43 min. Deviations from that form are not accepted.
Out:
12 h 24 min
